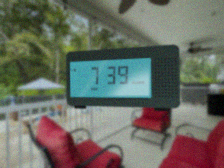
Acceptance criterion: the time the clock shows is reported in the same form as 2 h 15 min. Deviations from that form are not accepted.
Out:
7 h 39 min
